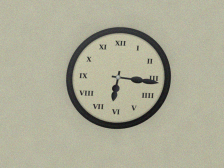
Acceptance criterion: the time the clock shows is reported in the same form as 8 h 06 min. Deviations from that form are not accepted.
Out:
6 h 16 min
